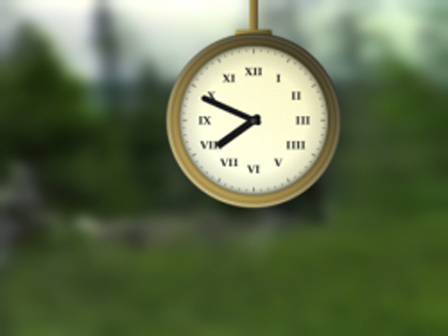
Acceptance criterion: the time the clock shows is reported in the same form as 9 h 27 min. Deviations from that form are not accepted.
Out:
7 h 49 min
